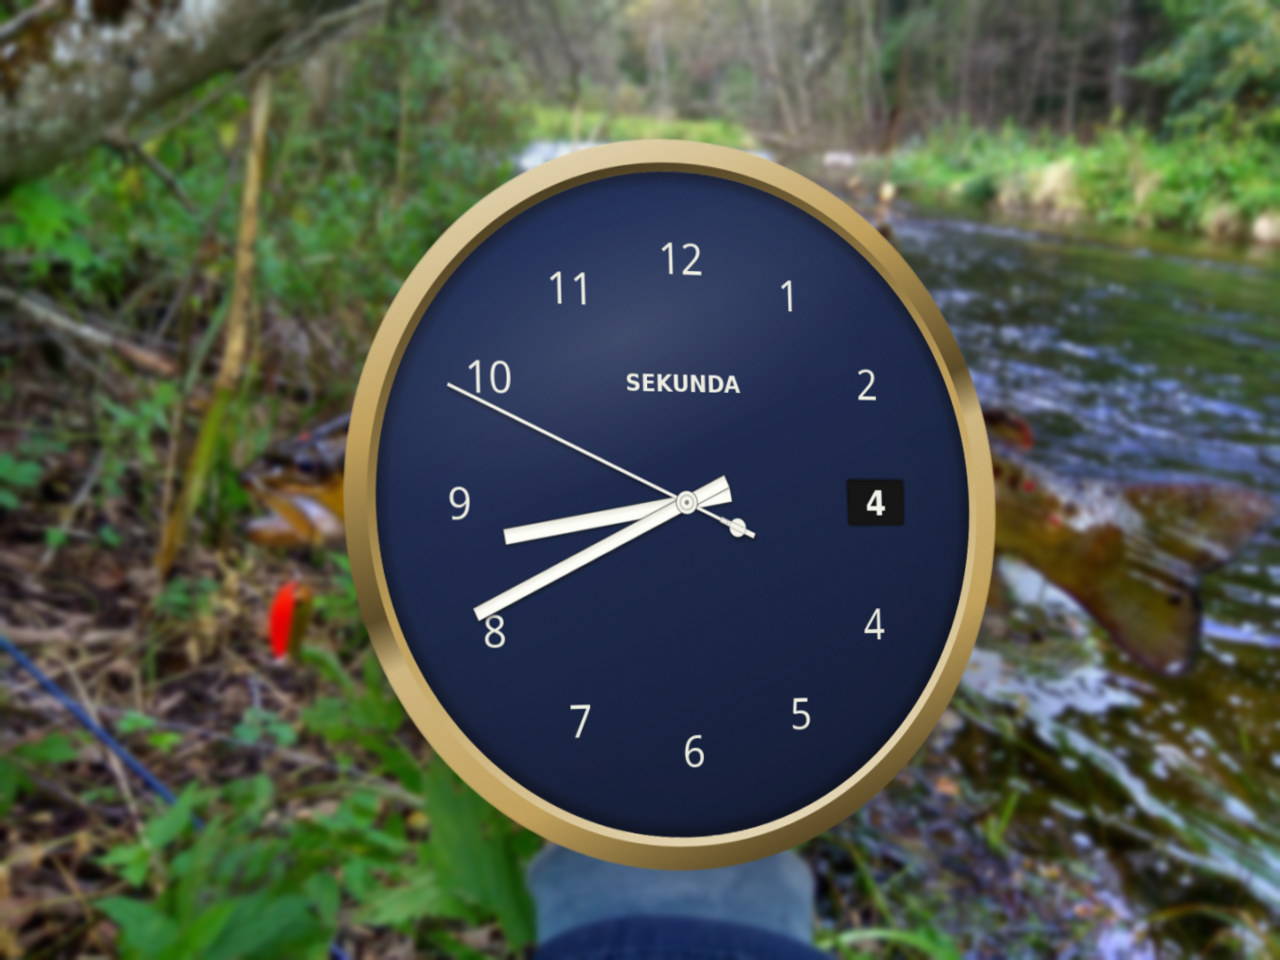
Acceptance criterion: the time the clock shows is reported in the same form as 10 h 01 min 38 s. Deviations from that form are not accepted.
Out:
8 h 40 min 49 s
